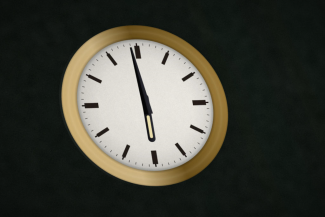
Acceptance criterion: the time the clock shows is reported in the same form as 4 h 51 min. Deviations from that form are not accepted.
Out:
5 h 59 min
